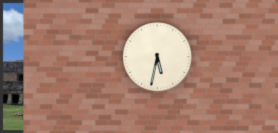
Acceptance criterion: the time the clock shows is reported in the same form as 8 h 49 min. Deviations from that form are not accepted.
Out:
5 h 32 min
